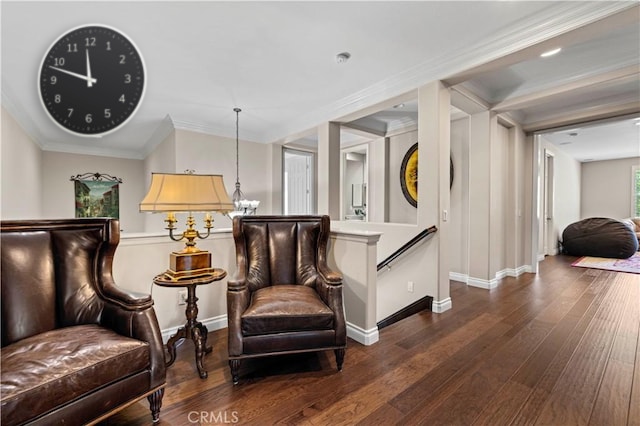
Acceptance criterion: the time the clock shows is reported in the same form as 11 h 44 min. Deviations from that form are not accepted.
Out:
11 h 48 min
